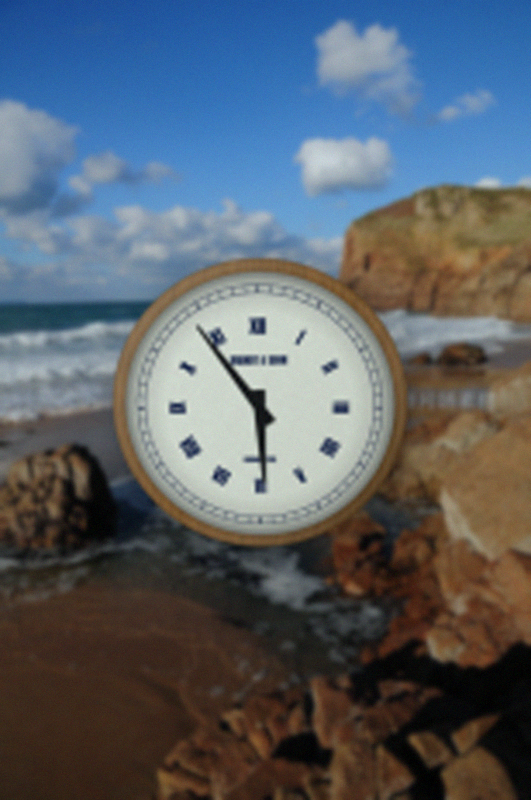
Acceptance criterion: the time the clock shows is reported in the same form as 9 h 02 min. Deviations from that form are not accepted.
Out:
5 h 54 min
